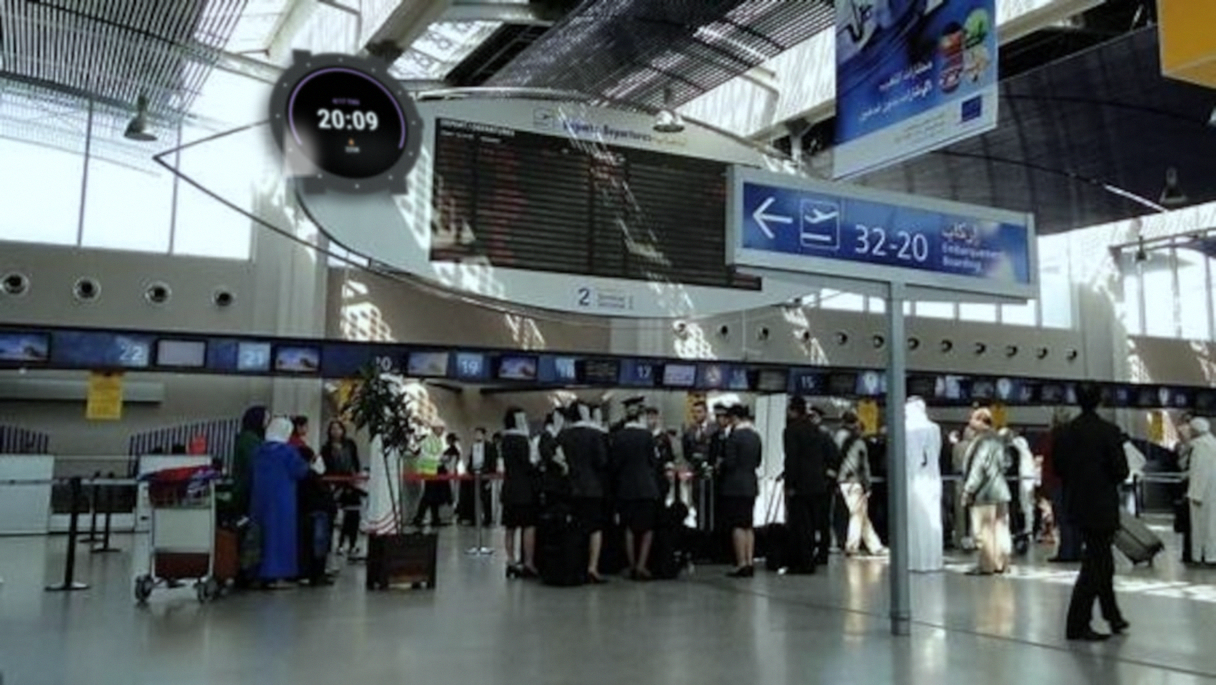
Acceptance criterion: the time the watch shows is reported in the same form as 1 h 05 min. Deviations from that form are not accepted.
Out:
20 h 09 min
